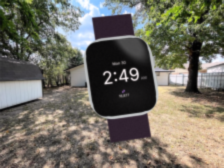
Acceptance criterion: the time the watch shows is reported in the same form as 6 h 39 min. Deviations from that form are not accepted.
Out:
2 h 49 min
